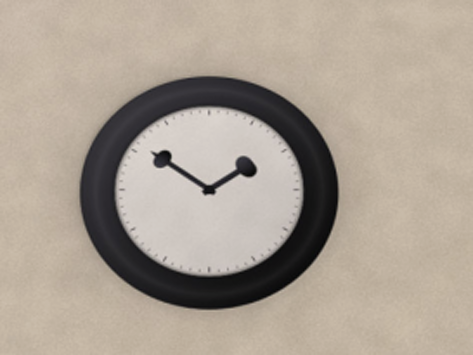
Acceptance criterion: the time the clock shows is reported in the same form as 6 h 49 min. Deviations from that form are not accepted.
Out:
1 h 51 min
